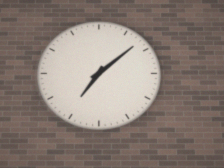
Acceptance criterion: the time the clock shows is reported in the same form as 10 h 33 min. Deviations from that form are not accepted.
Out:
7 h 08 min
